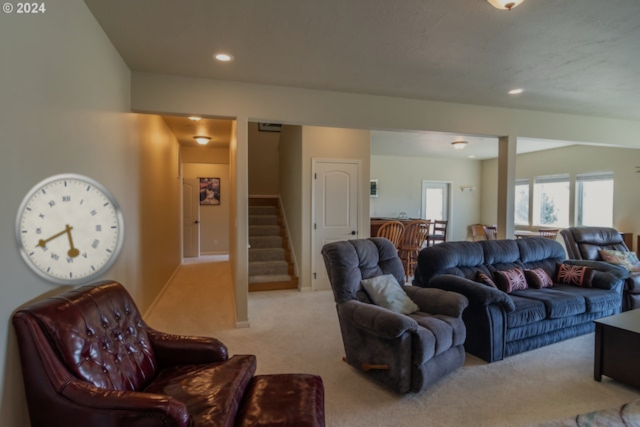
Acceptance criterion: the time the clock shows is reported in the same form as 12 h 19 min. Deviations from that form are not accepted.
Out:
5 h 41 min
